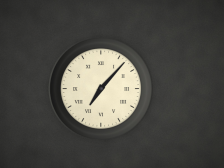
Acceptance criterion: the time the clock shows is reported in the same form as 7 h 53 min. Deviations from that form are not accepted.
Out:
7 h 07 min
